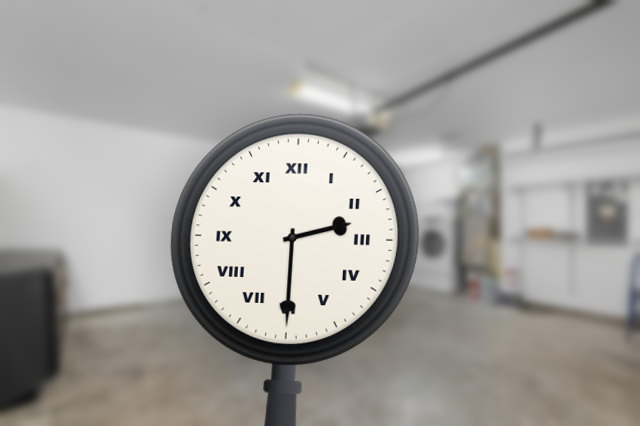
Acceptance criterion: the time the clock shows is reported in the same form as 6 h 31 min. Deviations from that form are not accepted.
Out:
2 h 30 min
